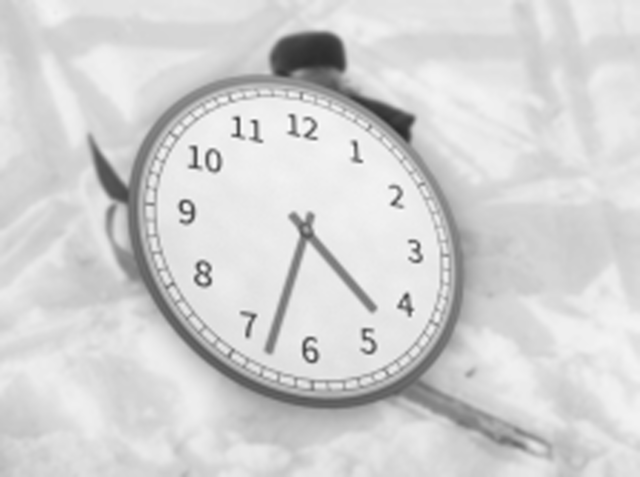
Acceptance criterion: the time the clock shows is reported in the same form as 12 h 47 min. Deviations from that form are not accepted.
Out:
4 h 33 min
